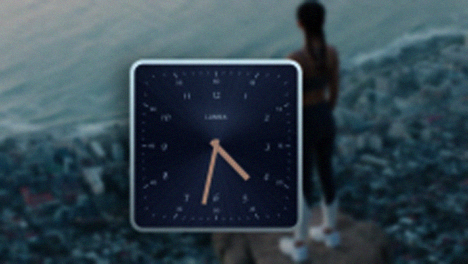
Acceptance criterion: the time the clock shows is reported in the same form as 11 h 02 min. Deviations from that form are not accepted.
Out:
4 h 32 min
